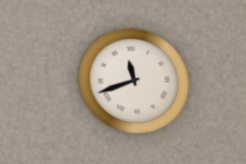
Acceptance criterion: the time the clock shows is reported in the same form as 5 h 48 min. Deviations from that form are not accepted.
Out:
11 h 42 min
